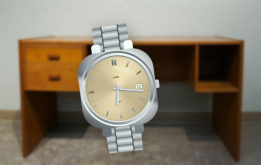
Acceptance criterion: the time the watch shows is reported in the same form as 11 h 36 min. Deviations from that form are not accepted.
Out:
6 h 17 min
